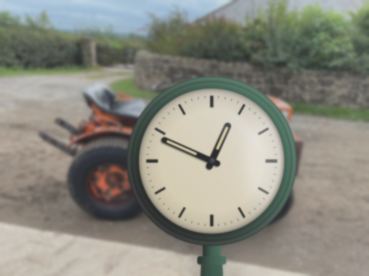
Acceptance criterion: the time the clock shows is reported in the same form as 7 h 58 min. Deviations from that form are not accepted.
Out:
12 h 49 min
